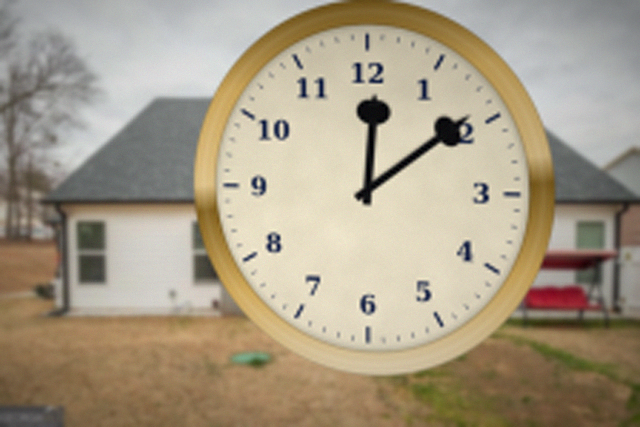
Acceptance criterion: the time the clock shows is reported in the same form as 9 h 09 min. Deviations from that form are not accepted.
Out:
12 h 09 min
